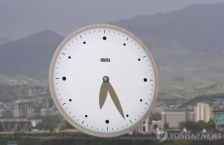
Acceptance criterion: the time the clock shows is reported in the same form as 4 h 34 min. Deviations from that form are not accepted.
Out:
6 h 26 min
